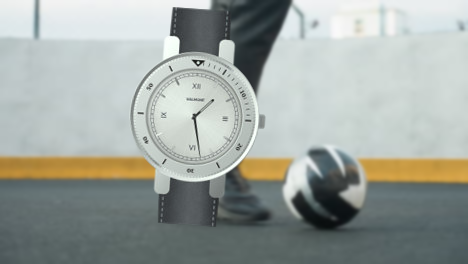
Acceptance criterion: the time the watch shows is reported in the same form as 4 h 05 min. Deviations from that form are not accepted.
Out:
1 h 28 min
